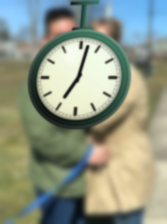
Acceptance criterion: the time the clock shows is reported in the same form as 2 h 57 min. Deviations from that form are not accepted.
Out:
7 h 02 min
